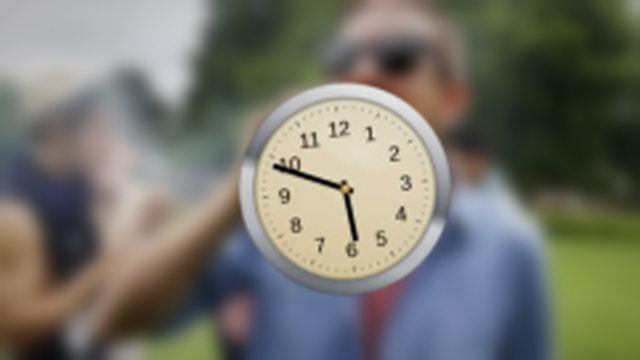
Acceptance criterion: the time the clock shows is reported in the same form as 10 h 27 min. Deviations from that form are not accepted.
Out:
5 h 49 min
